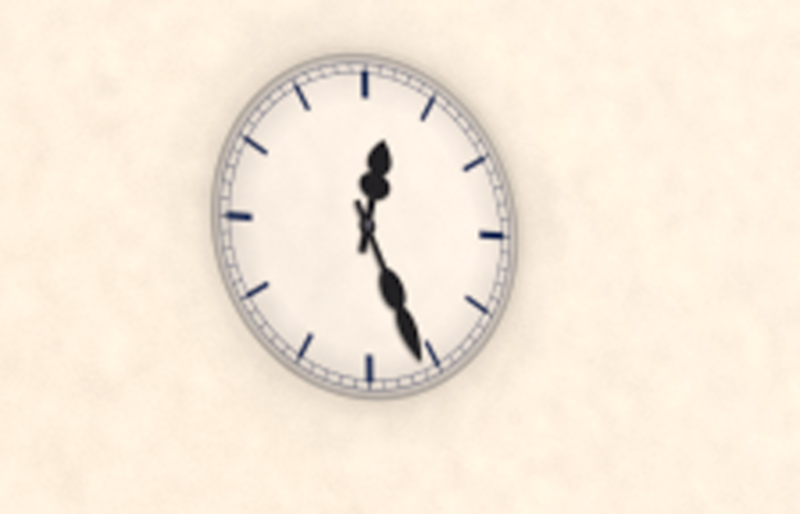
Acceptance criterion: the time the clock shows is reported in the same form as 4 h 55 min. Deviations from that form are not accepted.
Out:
12 h 26 min
